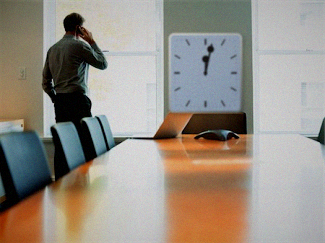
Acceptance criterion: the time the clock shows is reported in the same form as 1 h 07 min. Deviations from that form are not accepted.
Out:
12 h 02 min
